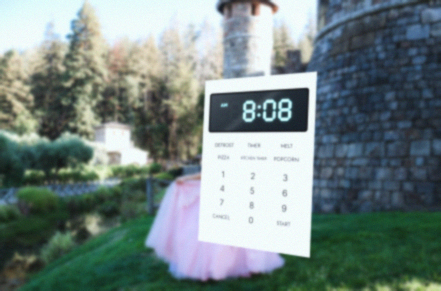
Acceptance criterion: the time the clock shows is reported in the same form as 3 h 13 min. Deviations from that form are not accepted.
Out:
8 h 08 min
